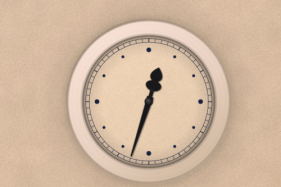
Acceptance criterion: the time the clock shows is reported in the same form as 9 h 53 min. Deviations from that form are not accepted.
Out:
12 h 33 min
